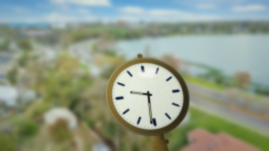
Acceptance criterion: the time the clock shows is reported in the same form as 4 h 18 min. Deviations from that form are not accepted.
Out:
9 h 31 min
